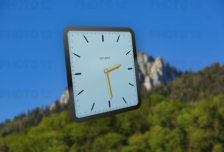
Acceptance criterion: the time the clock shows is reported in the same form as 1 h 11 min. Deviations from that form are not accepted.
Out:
2 h 29 min
